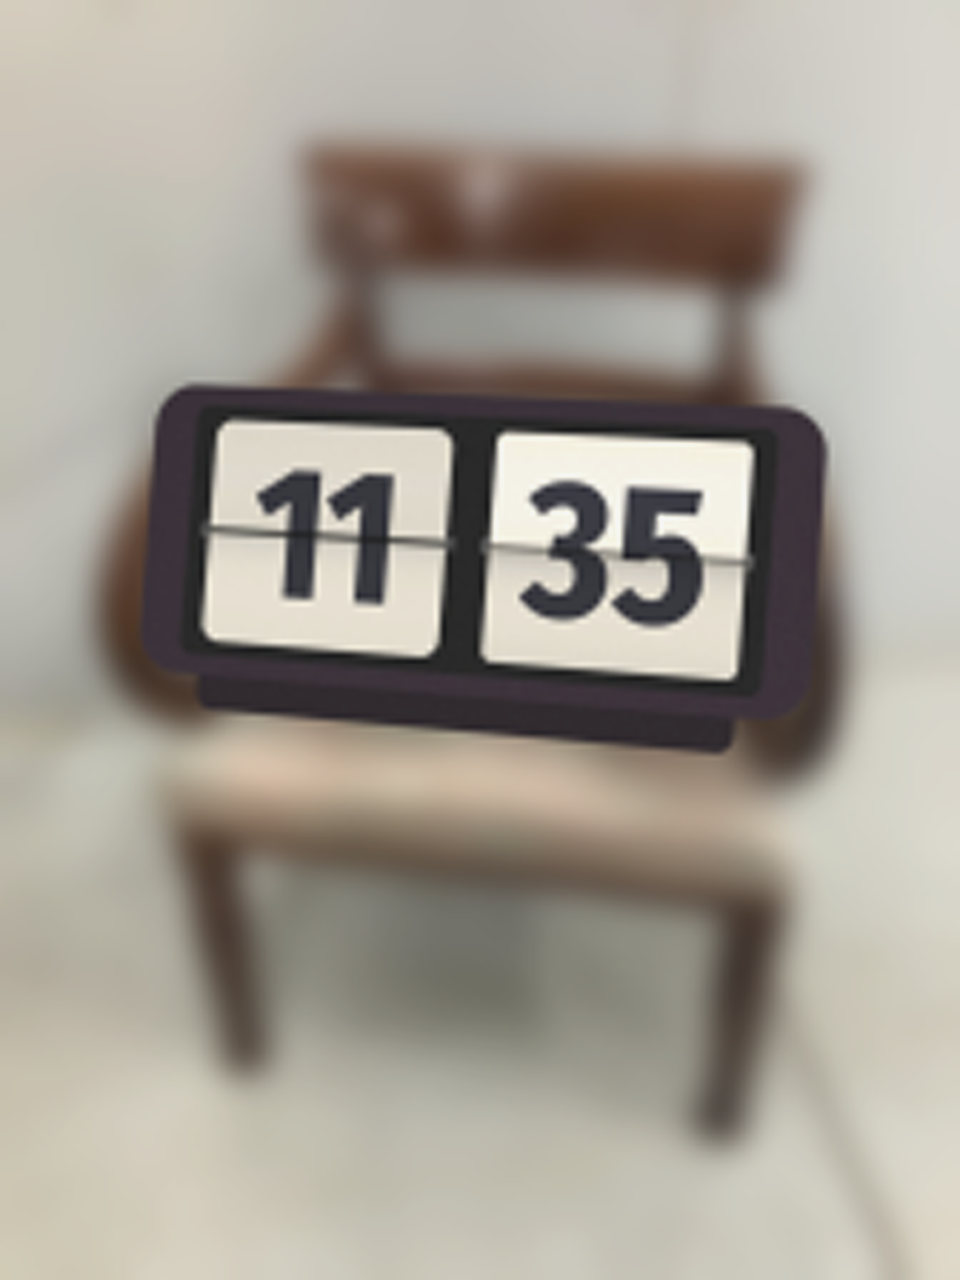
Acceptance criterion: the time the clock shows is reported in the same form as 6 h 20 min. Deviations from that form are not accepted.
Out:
11 h 35 min
